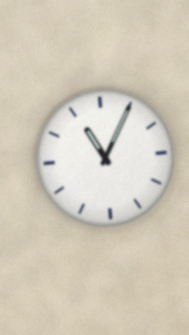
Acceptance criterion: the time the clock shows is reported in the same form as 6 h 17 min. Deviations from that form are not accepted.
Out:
11 h 05 min
